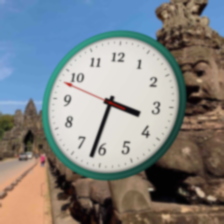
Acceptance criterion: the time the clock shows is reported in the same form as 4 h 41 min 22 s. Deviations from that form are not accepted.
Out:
3 h 31 min 48 s
